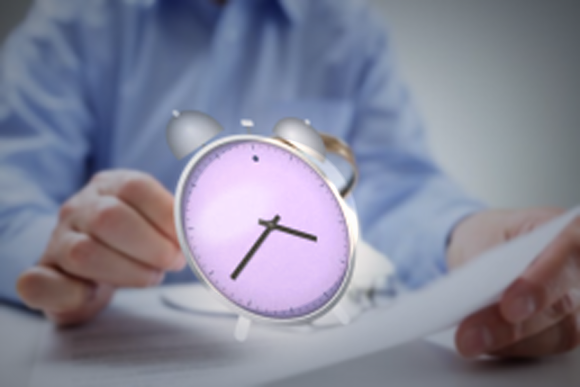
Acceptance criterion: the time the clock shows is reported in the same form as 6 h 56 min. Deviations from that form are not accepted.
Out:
3 h 38 min
